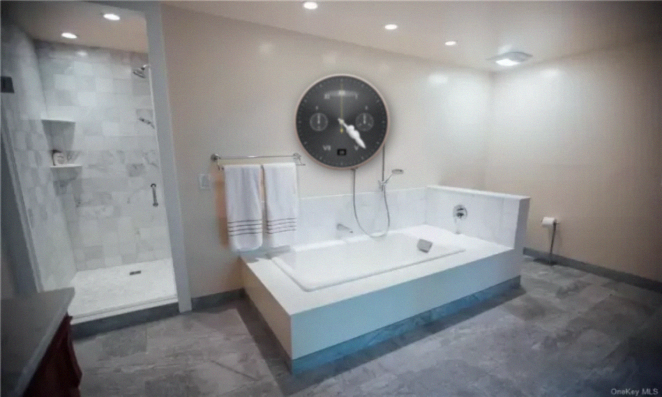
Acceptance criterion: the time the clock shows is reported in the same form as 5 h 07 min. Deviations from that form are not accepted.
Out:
4 h 23 min
